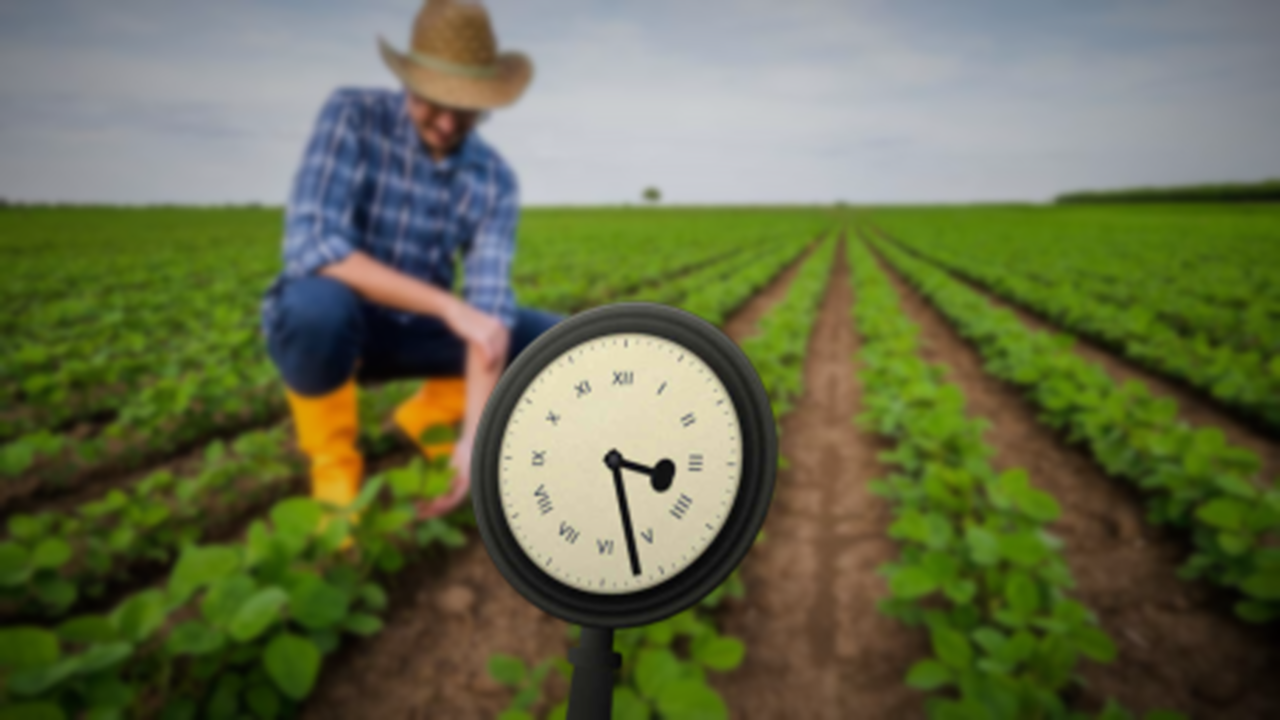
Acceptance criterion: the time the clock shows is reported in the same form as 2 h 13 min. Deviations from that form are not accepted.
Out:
3 h 27 min
